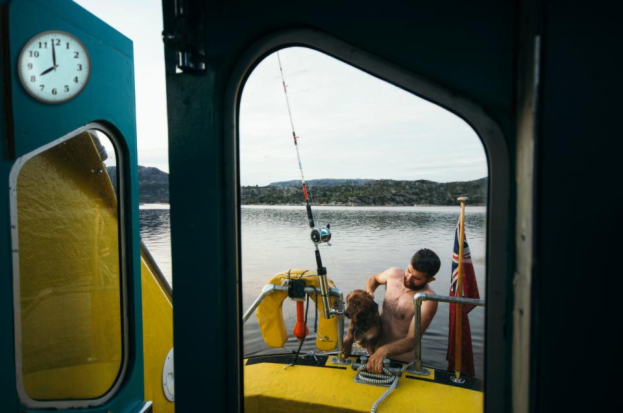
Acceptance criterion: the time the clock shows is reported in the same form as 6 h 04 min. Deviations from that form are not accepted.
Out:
7 h 59 min
